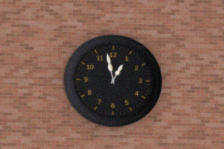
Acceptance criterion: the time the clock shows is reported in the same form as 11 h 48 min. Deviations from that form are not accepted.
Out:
12 h 58 min
